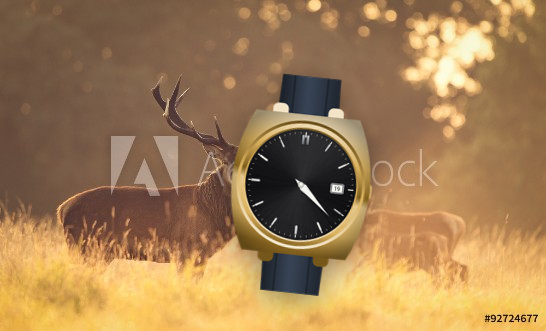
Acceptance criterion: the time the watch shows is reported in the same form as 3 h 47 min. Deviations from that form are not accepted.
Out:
4 h 22 min
